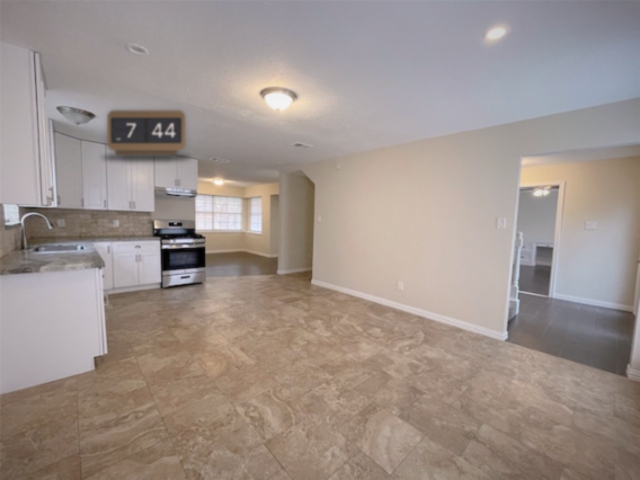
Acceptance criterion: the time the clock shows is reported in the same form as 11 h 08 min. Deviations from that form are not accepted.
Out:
7 h 44 min
